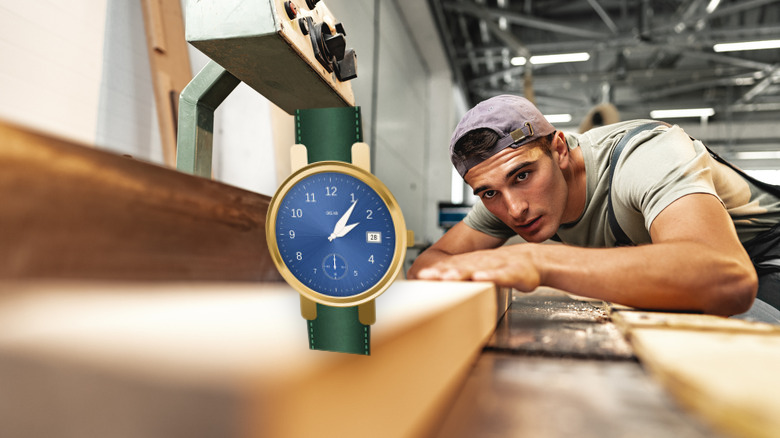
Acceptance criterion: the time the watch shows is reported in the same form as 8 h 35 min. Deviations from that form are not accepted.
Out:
2 h 06 min
